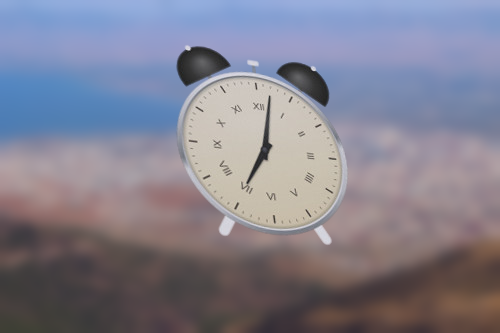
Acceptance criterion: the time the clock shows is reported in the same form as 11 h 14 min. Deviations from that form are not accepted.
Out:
7 h 02 min
